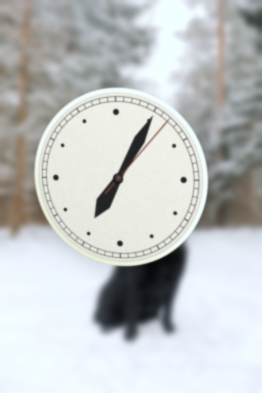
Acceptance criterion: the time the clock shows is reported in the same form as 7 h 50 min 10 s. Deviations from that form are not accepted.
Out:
7 h 05 min 07 s
